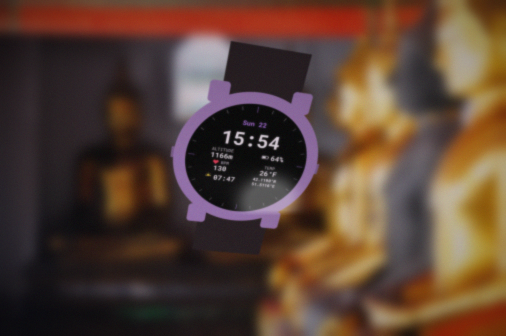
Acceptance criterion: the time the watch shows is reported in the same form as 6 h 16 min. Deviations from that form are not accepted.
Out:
15 h 54 min
